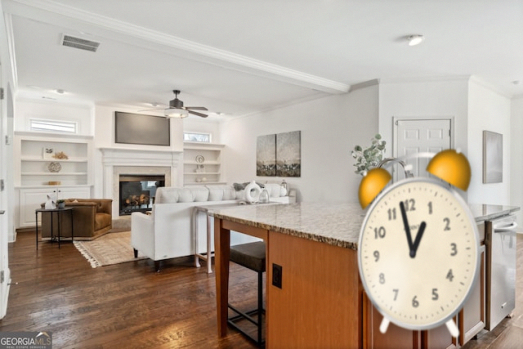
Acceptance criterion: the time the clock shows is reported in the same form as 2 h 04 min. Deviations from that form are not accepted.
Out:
12 h 58 min
